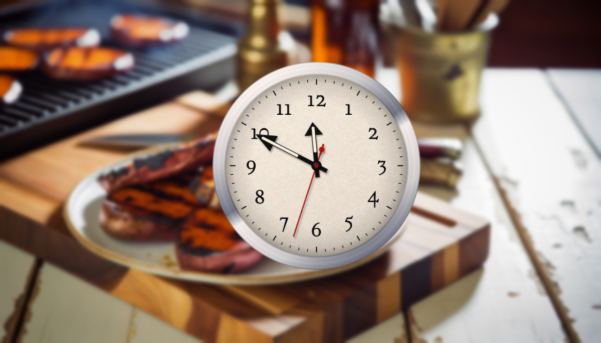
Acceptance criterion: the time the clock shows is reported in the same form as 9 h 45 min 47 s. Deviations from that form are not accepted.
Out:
11 h 49 min 33 s
